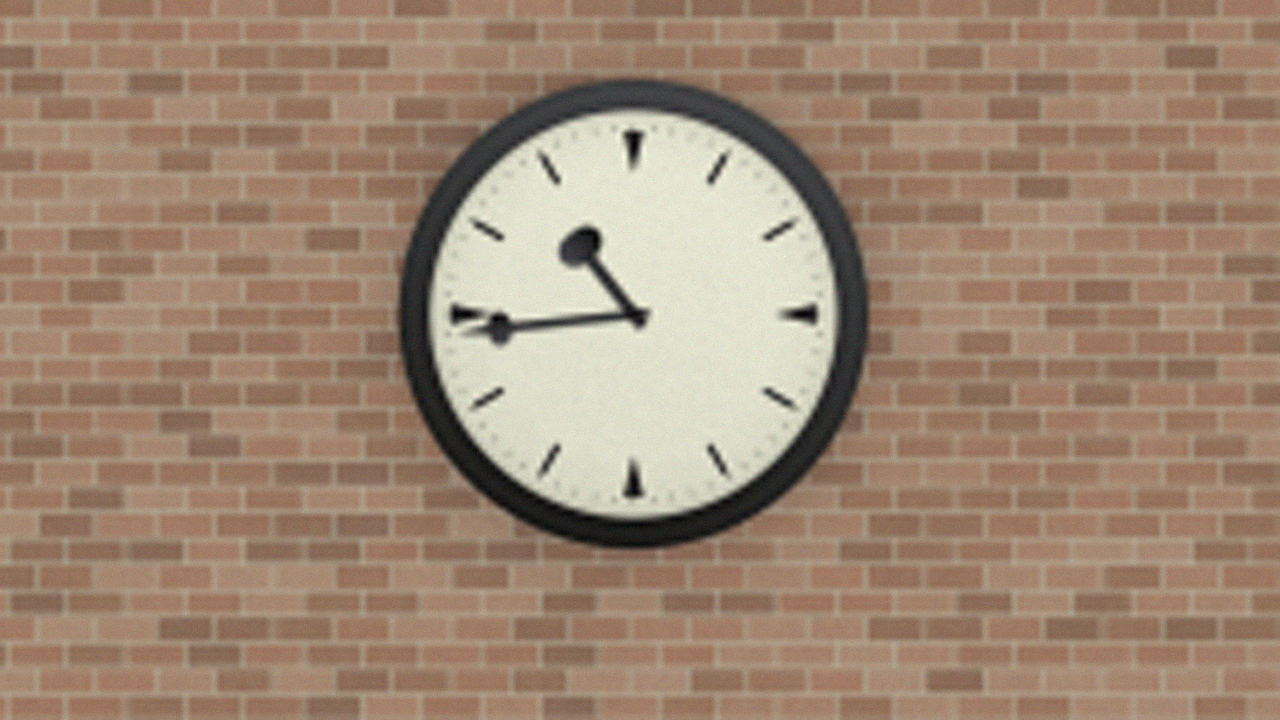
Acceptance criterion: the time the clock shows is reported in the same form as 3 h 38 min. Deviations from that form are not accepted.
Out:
10 h 44 min
